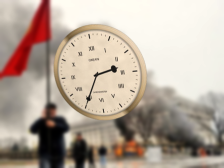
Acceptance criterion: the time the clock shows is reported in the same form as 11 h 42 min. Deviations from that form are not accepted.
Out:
2 h 35 min
